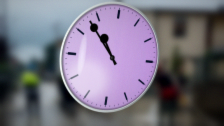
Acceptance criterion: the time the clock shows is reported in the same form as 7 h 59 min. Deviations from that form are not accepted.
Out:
10 h 53 min
